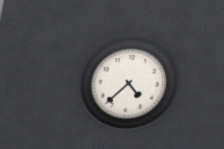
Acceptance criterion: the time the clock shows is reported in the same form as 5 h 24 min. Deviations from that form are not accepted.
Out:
4 h 37 min
